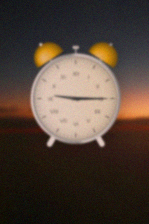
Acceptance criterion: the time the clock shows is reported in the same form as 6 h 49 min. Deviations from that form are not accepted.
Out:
9 h 15 min
